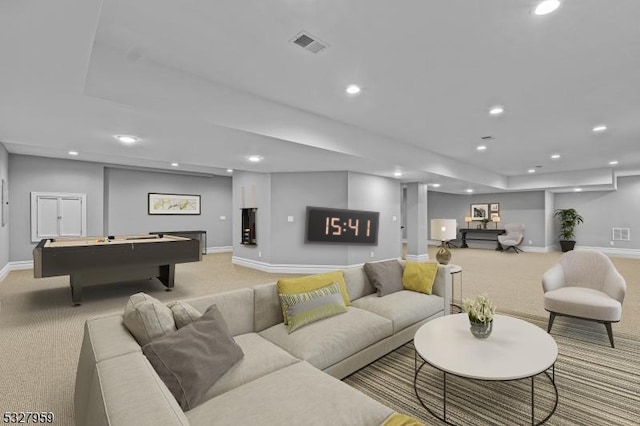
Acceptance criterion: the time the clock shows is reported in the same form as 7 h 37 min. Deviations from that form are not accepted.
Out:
15 h 41 min
